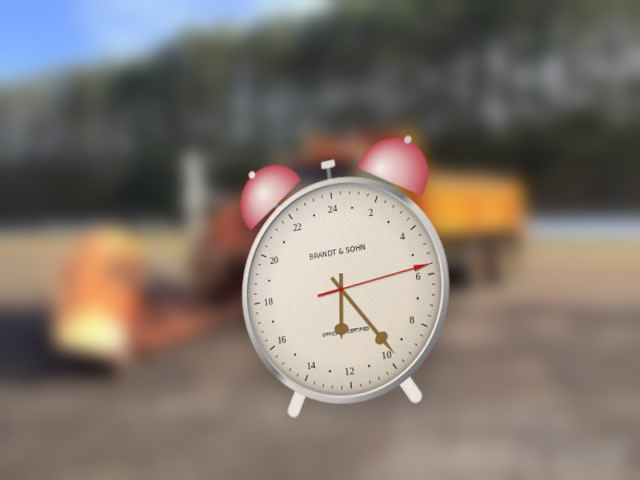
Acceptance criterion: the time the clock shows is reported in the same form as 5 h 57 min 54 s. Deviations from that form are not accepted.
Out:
12 h 24 min 14 s
